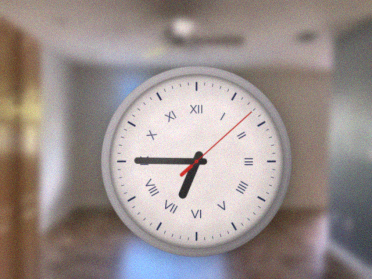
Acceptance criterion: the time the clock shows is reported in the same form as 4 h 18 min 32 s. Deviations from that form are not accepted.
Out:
6 h 45 min 08 s
